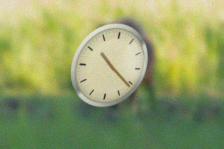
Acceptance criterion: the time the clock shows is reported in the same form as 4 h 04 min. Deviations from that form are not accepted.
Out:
10 h 21 min
